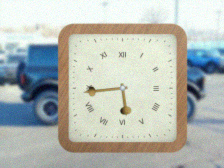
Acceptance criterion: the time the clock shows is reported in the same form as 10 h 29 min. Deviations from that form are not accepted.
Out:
5 h 44 min
